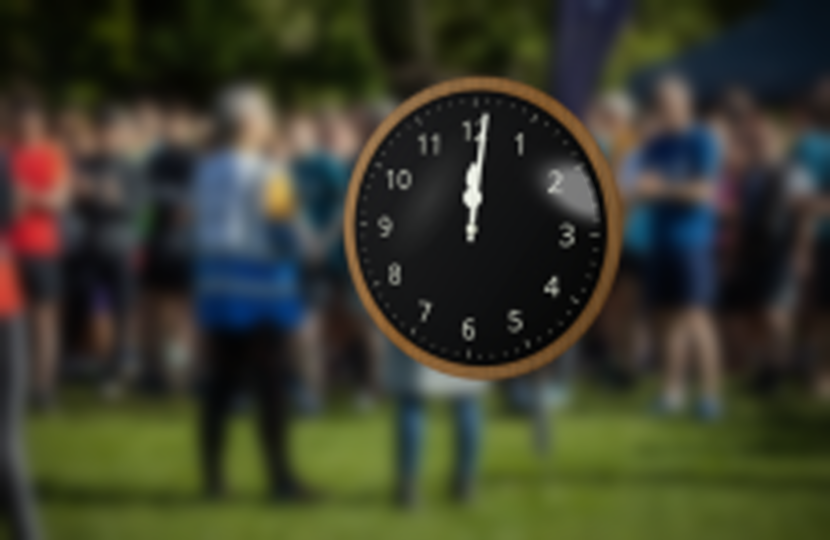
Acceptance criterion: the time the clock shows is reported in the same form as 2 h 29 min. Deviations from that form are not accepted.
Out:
12 h 01 min
